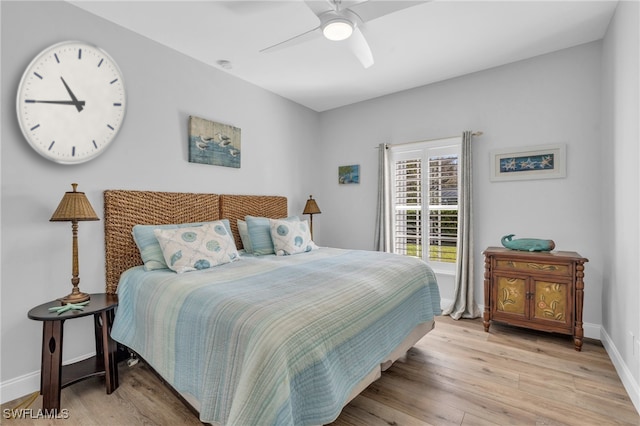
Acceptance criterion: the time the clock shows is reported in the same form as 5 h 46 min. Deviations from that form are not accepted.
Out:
10 h 45 min
